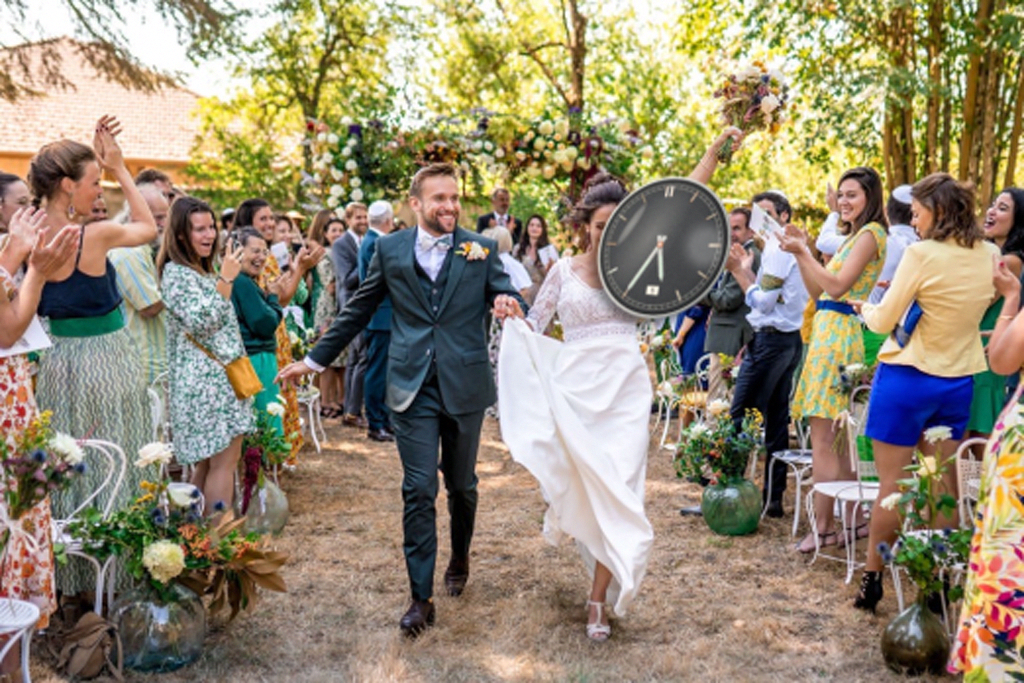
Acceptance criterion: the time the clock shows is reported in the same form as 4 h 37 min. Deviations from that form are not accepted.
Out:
5 h 35 min
